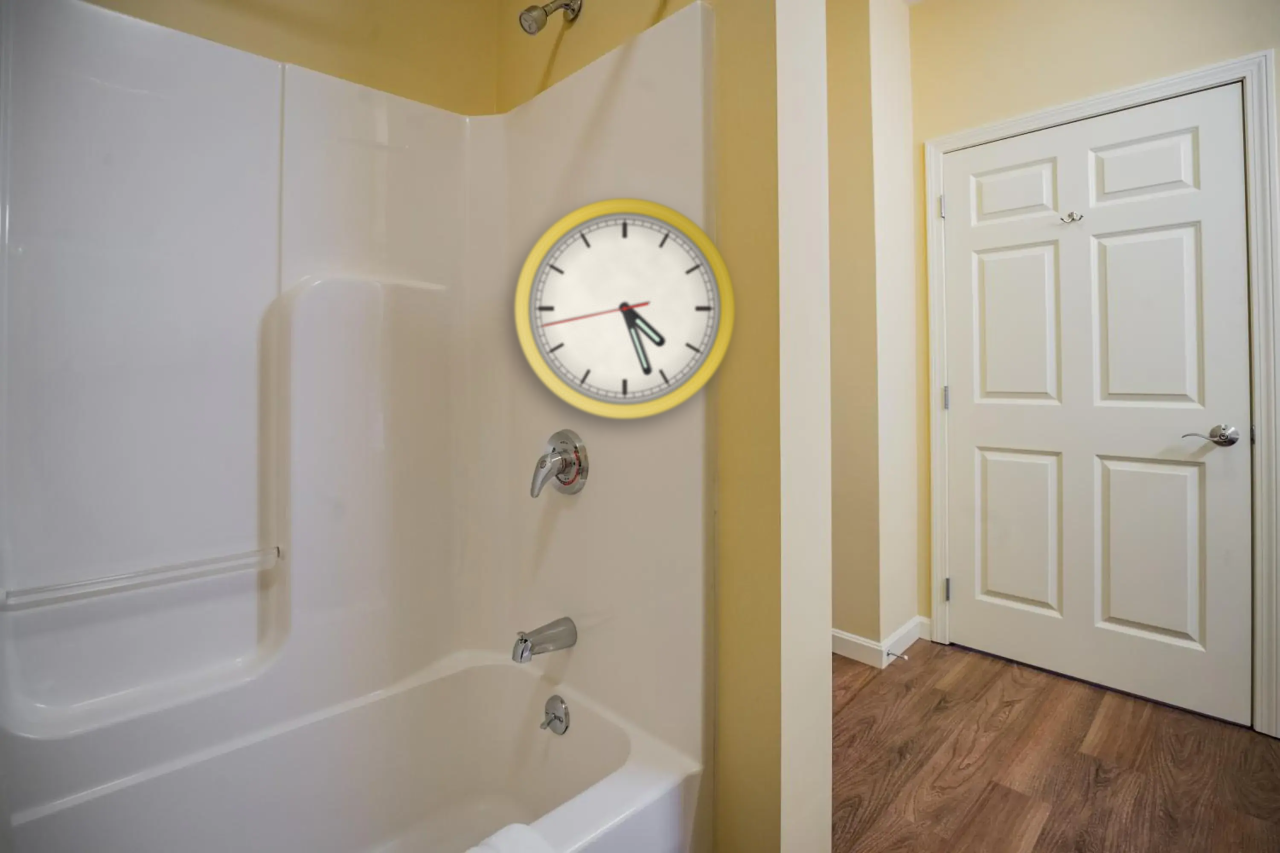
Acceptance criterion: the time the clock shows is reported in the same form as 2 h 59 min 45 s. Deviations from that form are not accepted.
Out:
4 h 26 min 43 s
